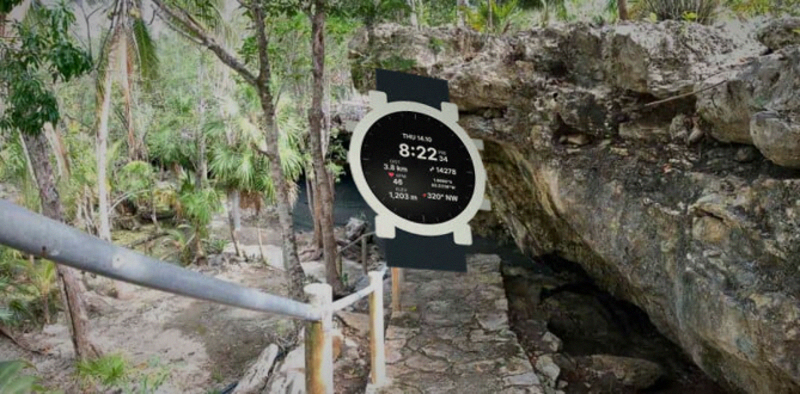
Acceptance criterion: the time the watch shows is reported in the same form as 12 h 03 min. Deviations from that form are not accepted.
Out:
8 h 22 min
